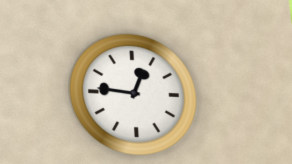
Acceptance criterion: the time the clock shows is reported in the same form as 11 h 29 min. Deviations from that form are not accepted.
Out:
12 h 46 min
